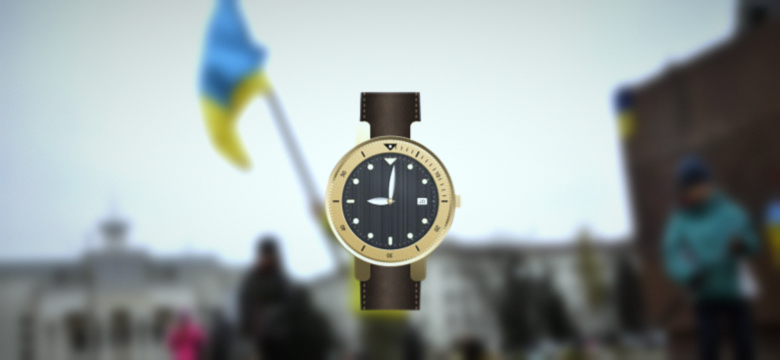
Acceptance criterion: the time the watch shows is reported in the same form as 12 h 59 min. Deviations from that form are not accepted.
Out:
9 h 01 min
